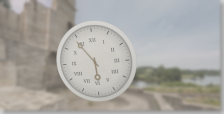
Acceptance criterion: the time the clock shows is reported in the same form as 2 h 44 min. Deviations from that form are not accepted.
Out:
5 h 54 min
